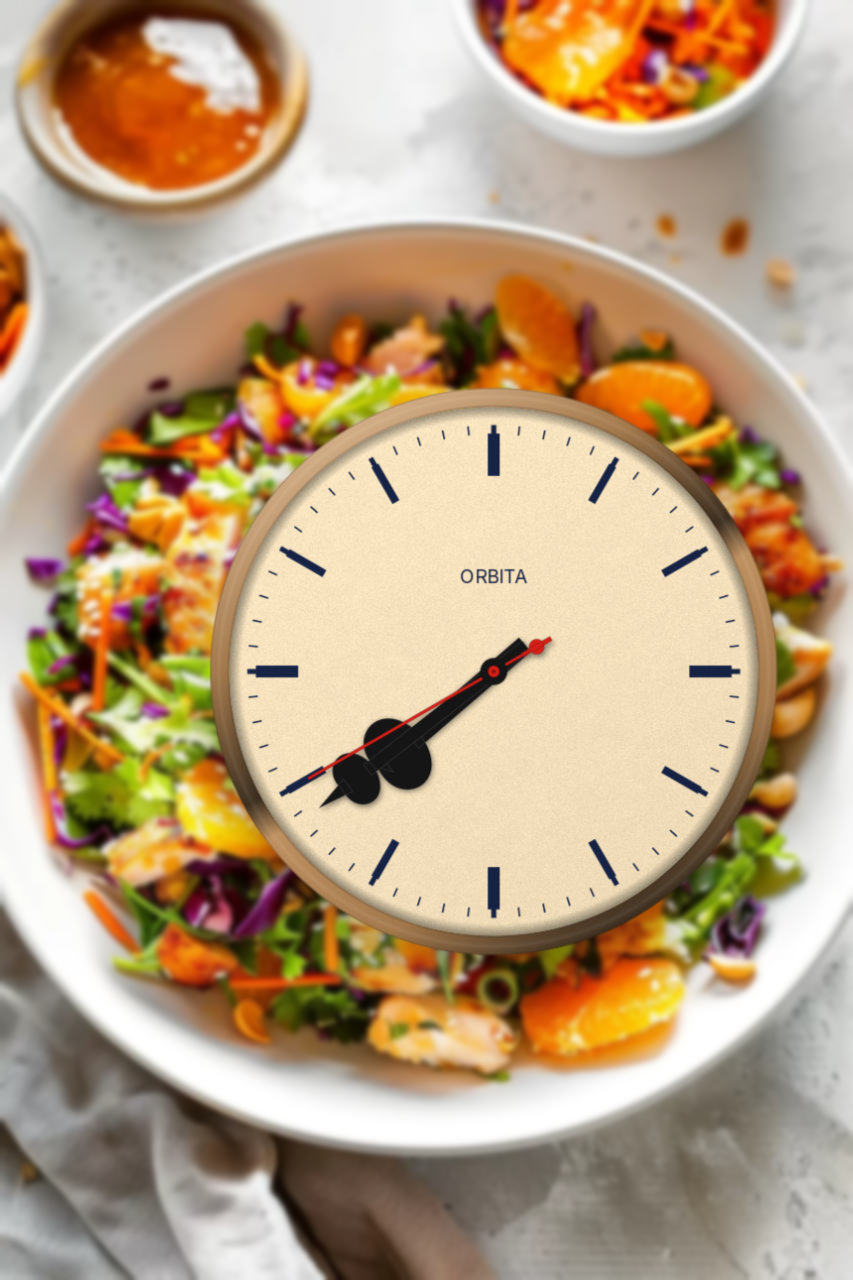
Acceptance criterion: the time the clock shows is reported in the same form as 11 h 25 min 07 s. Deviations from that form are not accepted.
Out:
7 h 38 min 40 s
